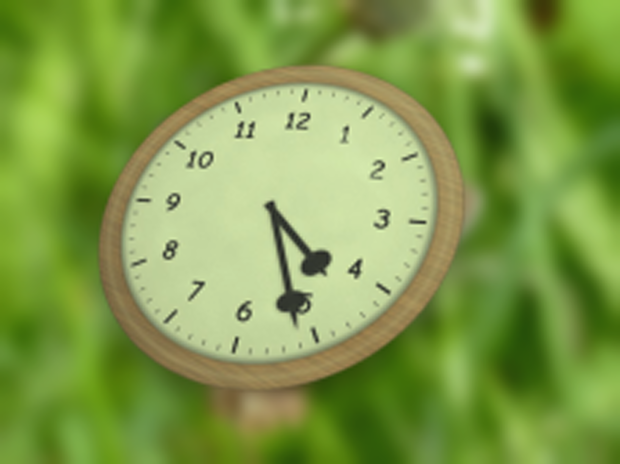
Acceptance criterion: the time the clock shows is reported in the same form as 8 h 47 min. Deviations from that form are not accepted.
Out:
4 h 26 min
